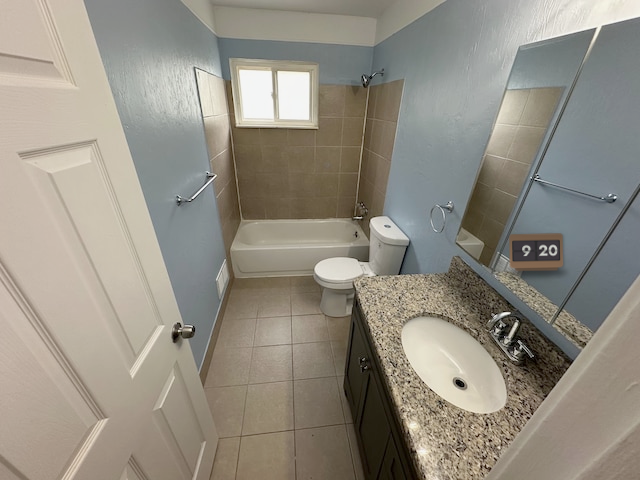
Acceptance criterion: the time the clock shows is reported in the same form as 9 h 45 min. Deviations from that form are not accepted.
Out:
9 h 20 min
